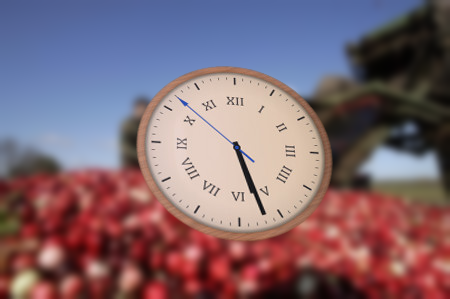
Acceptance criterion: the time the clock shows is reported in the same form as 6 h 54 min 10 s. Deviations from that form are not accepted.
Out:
5 h 26 min 52 s
